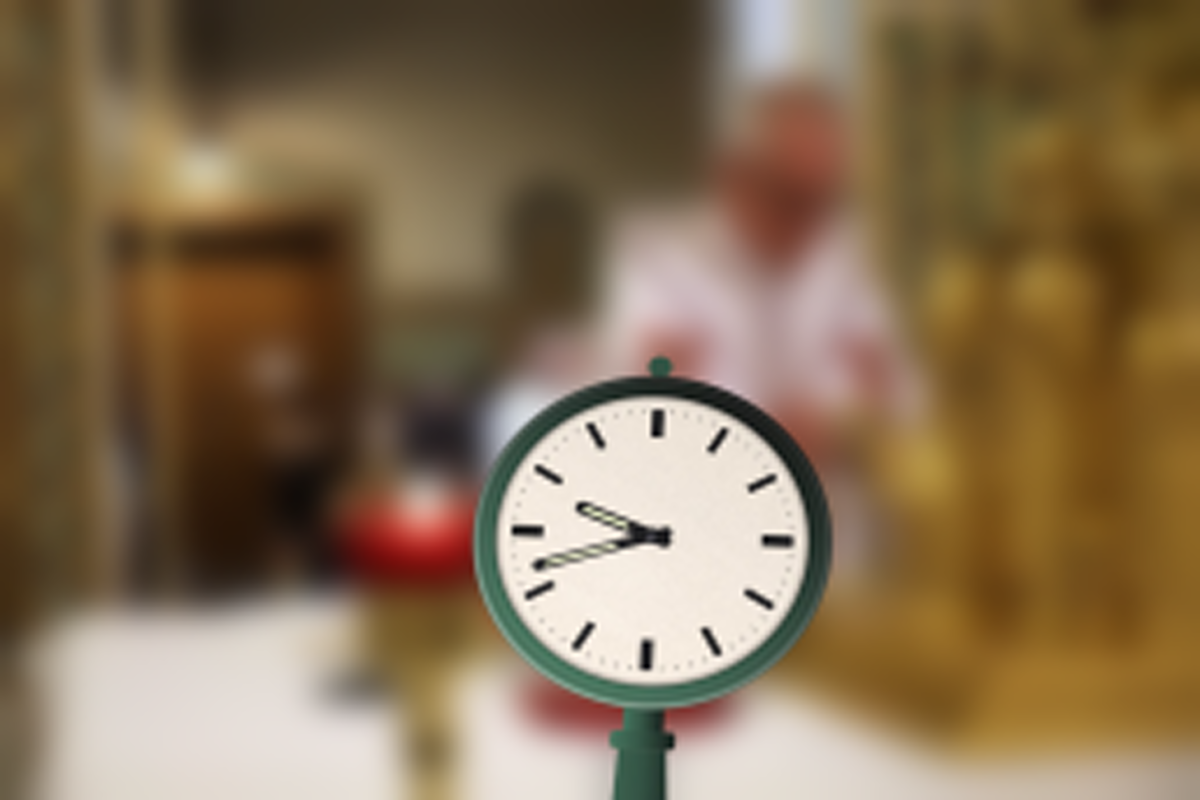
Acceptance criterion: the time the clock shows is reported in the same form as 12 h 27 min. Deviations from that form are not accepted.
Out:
9 h 42 min
